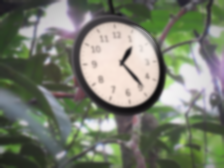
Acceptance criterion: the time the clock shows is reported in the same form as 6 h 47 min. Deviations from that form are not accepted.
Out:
1 h 24 min
